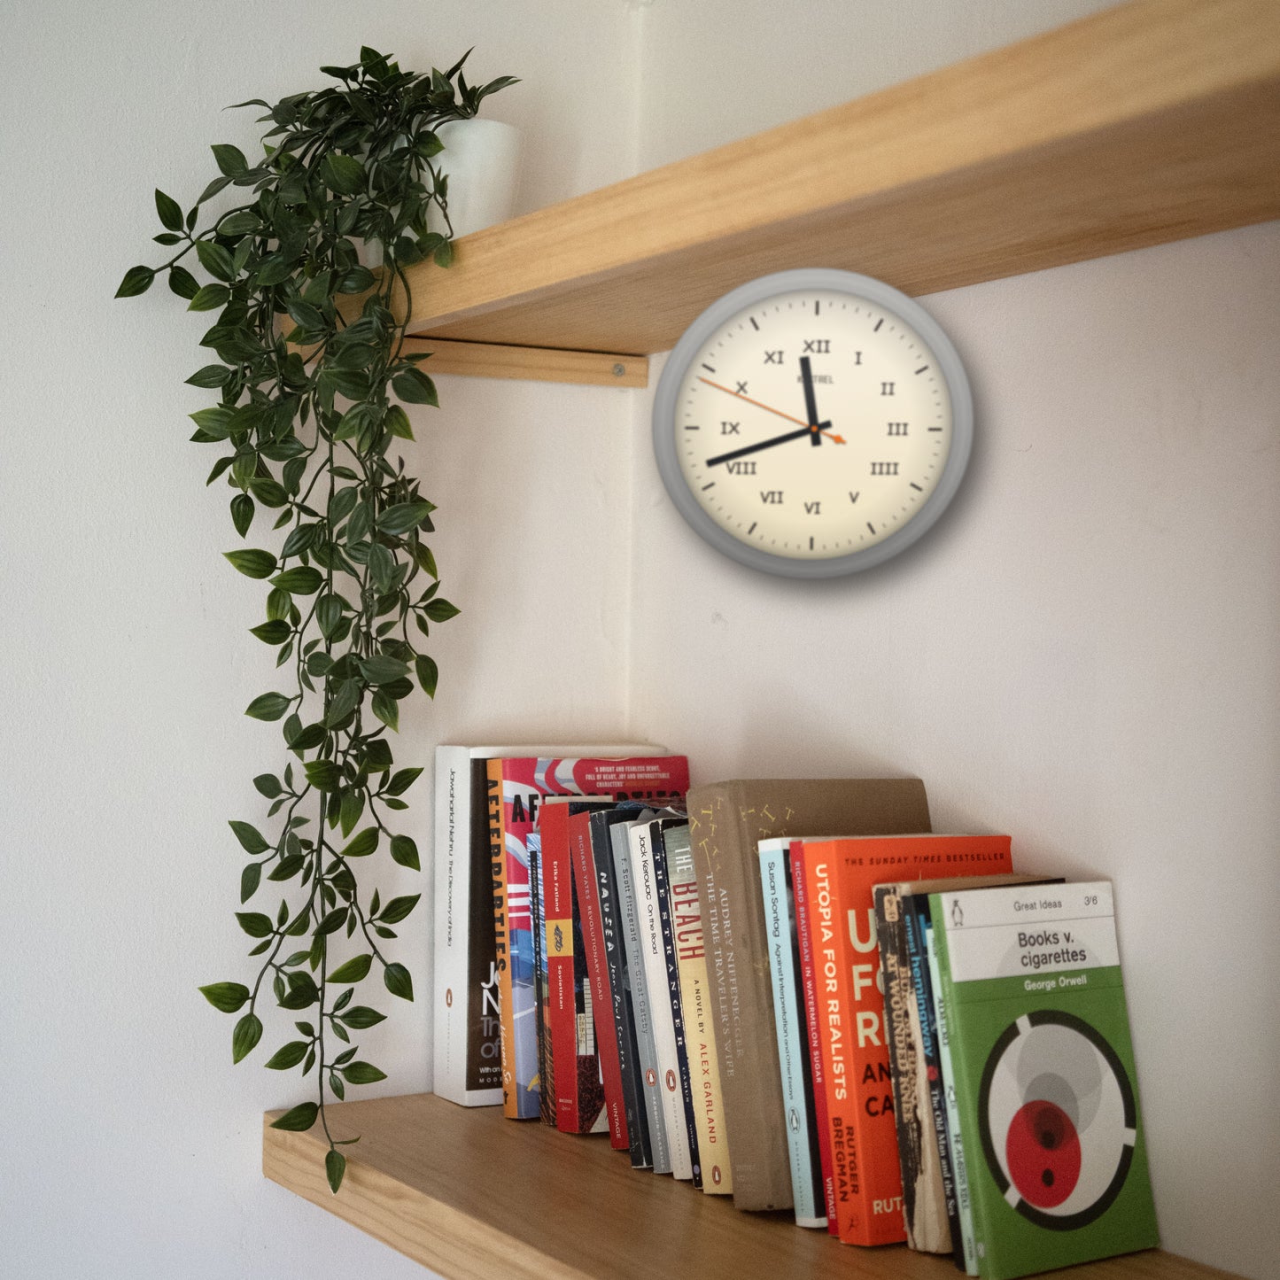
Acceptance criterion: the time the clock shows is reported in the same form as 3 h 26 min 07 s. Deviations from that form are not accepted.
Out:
11 h 41 min 49 s
